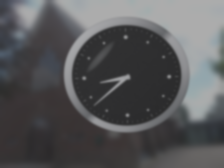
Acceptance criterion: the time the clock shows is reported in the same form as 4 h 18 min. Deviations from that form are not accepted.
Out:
8 h 38 min
